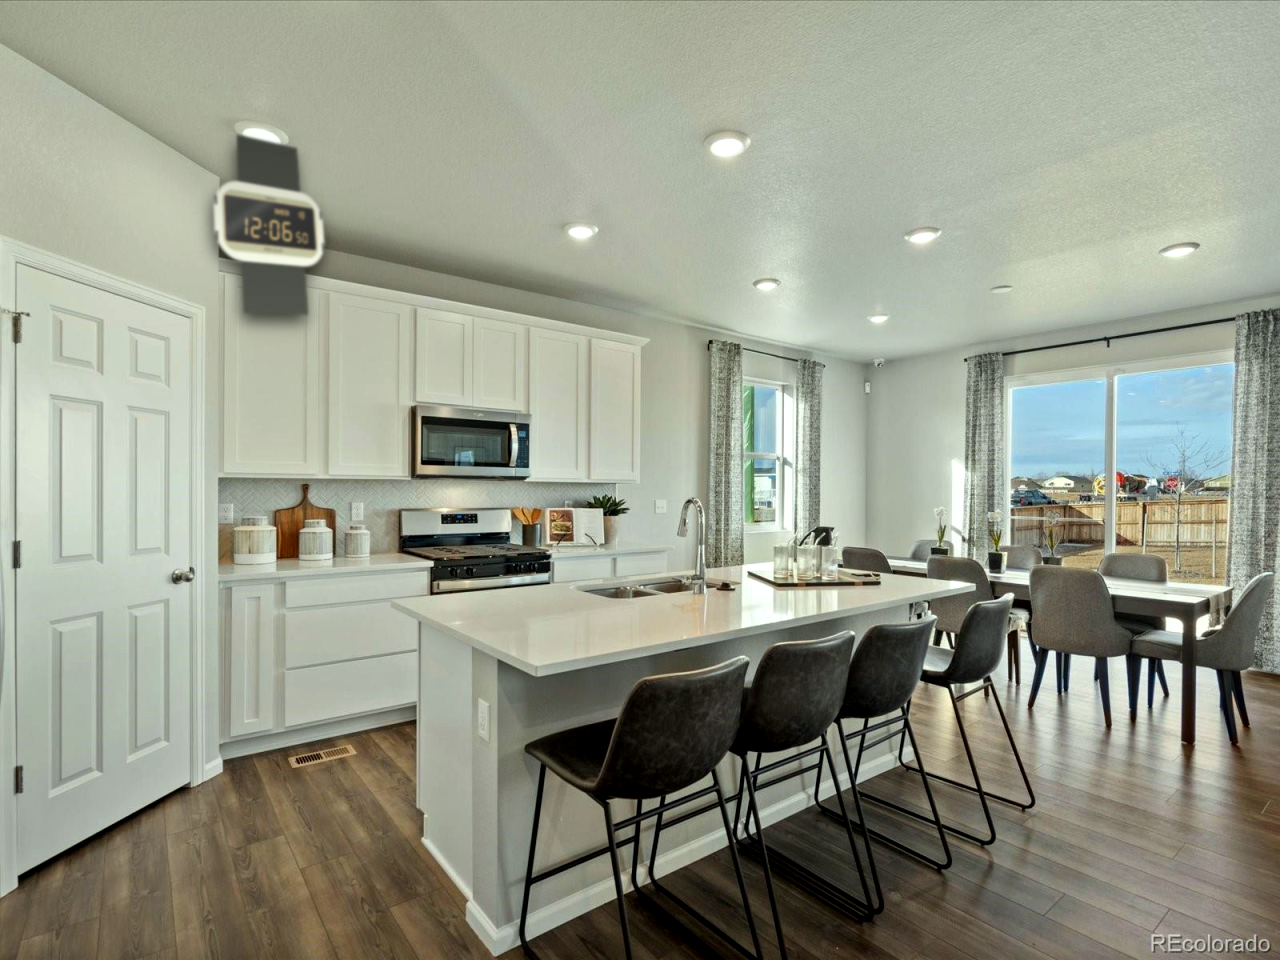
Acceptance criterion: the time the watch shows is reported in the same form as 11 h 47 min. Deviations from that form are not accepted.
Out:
12 h 06 min
